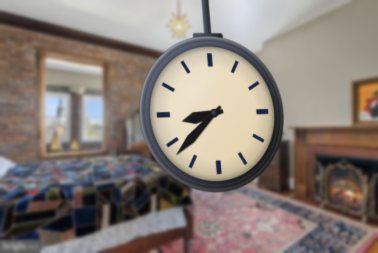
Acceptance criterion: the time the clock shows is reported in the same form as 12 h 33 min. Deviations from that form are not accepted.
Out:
8 h 38 min
